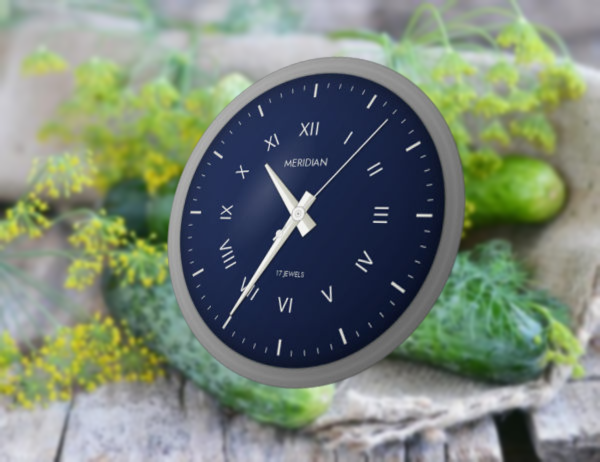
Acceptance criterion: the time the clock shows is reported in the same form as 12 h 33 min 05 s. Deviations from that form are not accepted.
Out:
10 h 35 min 07 s
